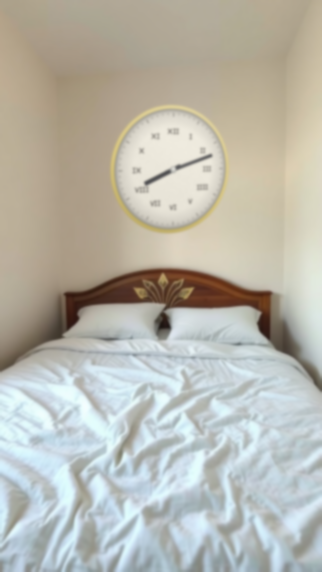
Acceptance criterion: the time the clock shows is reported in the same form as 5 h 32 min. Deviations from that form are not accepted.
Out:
8 h 12 min
